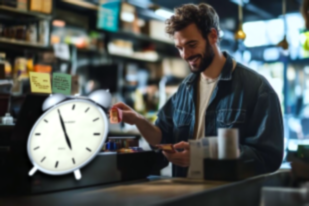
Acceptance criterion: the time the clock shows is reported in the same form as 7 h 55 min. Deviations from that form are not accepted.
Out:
4 h 55 min
